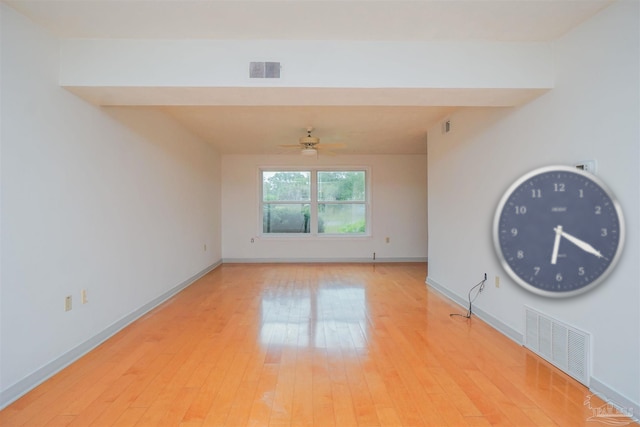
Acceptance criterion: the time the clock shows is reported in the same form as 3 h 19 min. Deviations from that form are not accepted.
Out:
6 h 20 min
